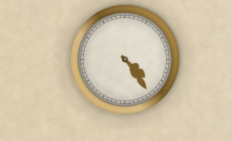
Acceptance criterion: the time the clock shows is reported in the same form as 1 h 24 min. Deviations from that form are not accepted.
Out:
4 h 24 min
